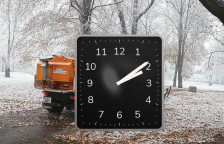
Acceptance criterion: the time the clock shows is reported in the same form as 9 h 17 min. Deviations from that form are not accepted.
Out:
2 h 09 min
